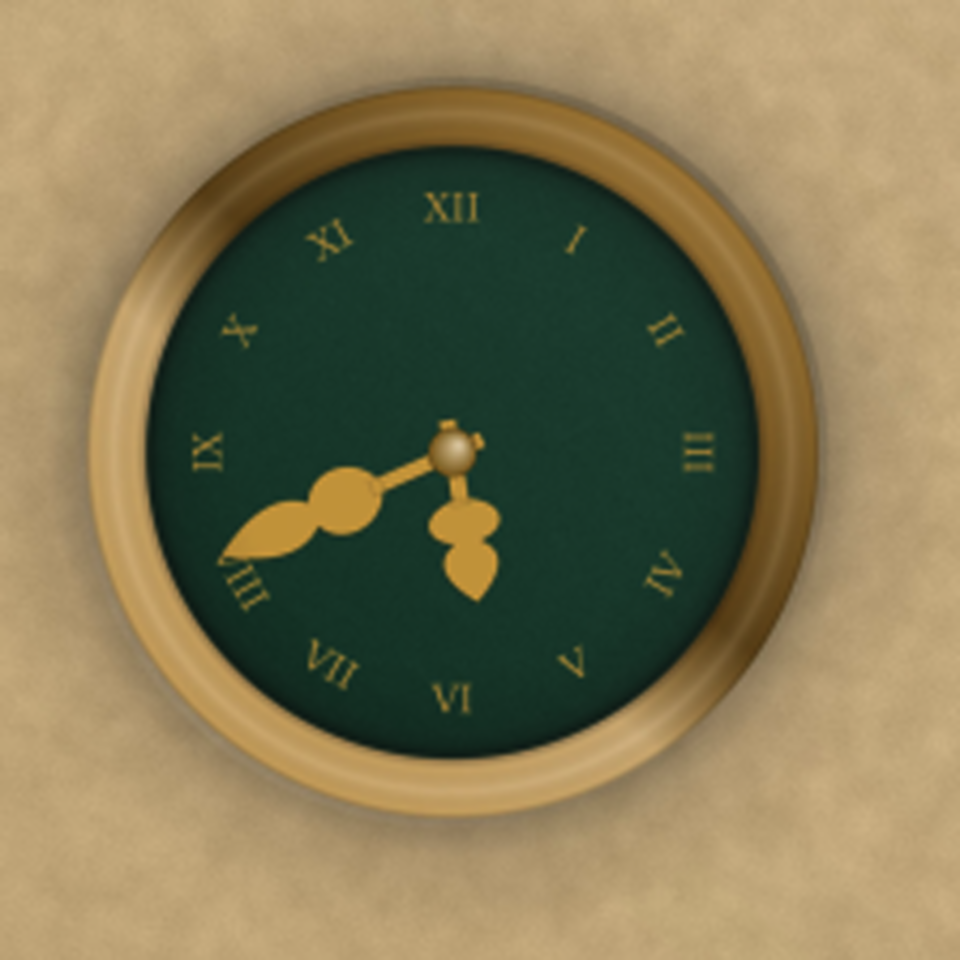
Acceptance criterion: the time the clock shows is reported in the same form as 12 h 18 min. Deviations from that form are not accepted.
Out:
5 h 41 min
